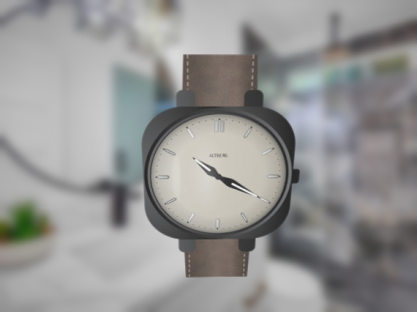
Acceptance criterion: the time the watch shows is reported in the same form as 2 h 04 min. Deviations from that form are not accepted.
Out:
10 h 20 min
